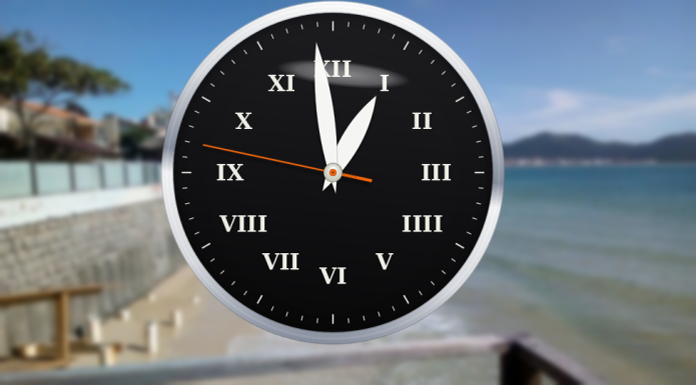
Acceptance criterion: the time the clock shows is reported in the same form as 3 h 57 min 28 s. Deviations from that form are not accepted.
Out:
12 h 58 min 47 s
